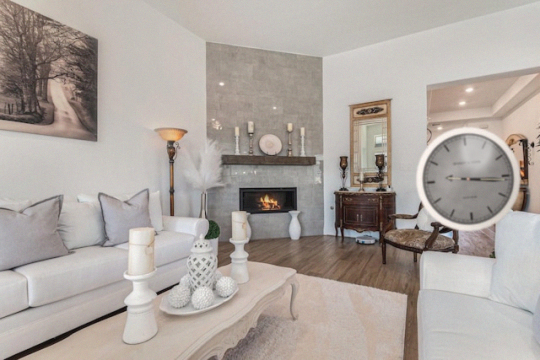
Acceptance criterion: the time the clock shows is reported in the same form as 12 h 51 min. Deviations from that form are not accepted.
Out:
9 h 16 min
